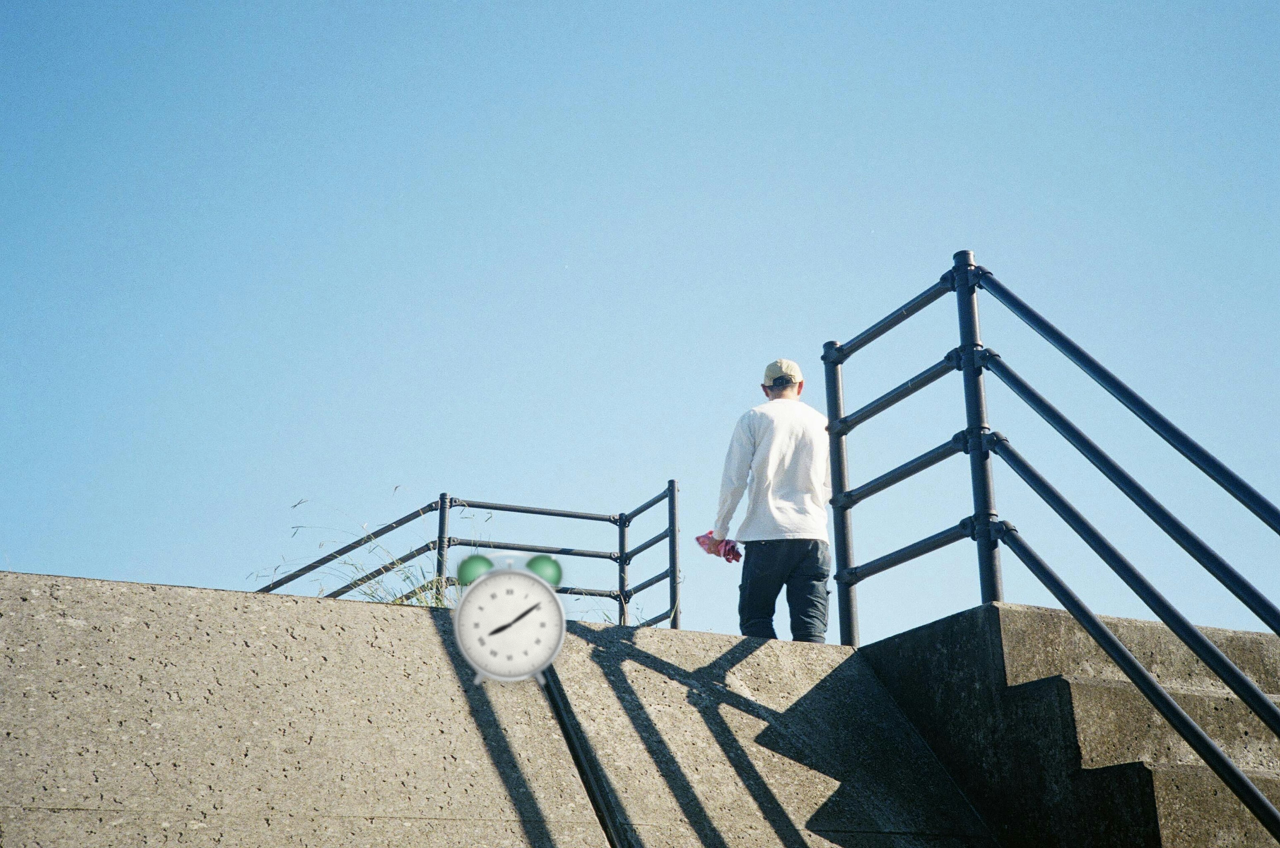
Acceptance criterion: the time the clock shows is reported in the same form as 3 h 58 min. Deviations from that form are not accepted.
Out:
8 h 09 min
